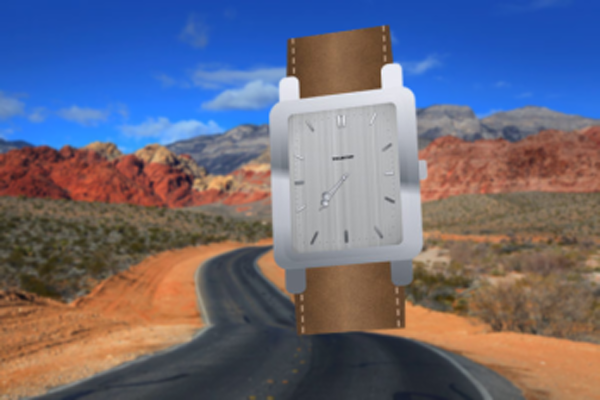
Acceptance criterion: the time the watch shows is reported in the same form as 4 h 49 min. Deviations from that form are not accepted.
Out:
7 h 37 min
